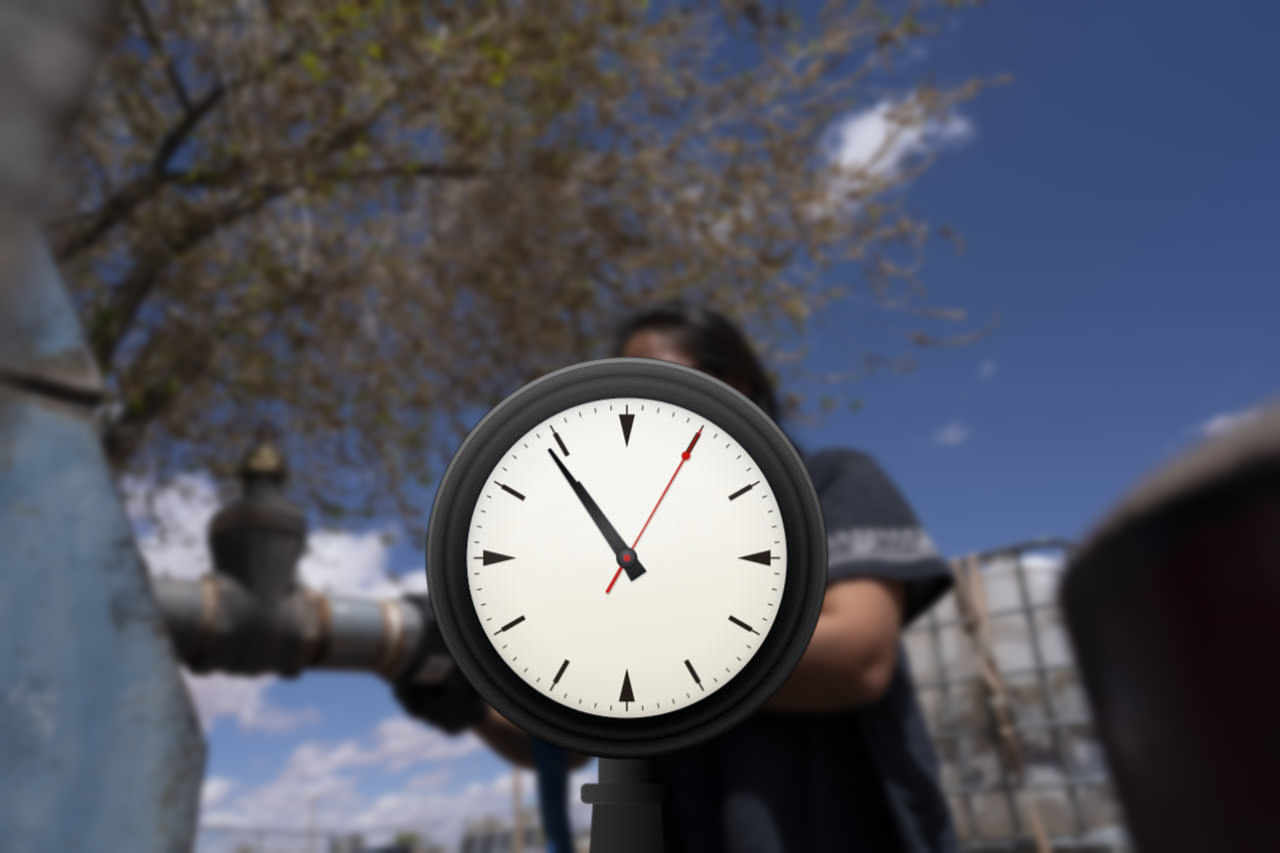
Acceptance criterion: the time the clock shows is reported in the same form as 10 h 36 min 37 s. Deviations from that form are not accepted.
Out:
10 h 54 min 05 s
